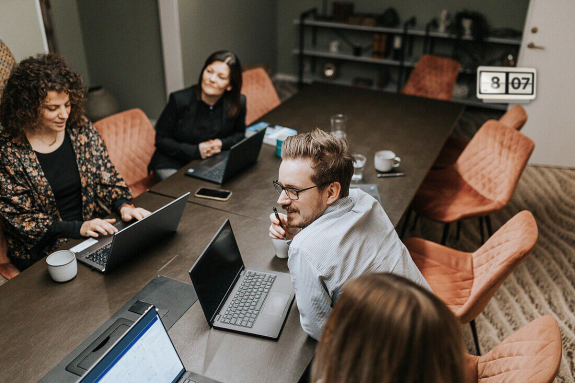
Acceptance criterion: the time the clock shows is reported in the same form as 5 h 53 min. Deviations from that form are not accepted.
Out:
8 h 07 min
